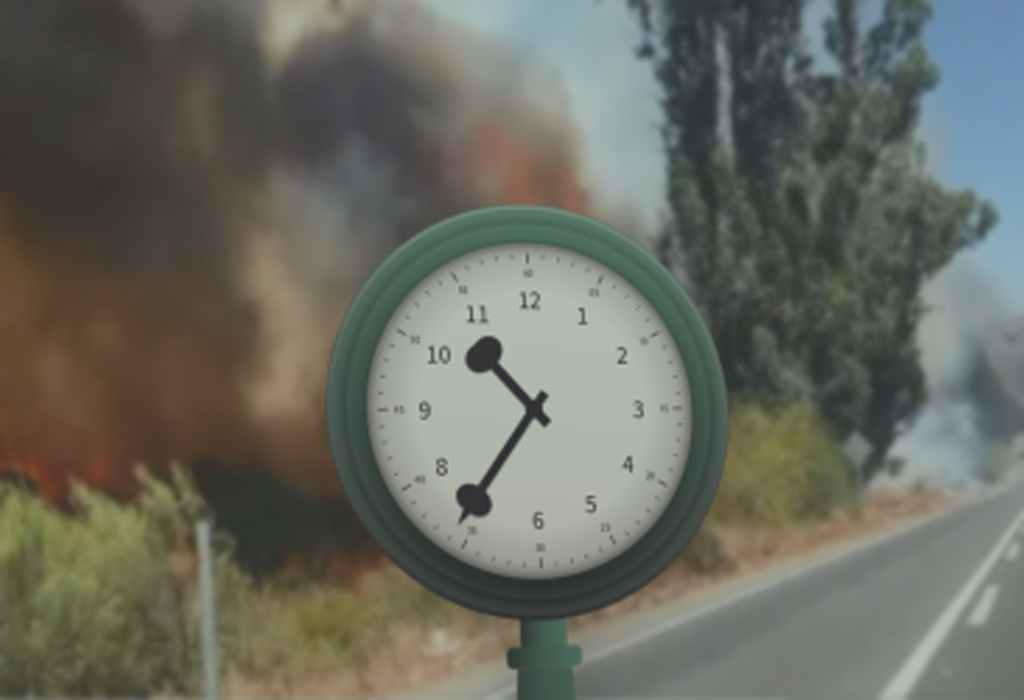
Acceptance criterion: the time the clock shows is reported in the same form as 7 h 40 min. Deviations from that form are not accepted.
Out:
10 h 36 min
